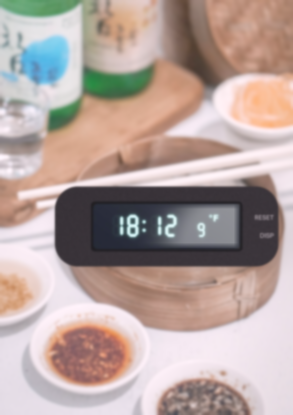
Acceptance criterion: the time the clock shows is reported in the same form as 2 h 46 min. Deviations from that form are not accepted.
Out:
18 h 12 min
